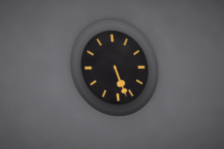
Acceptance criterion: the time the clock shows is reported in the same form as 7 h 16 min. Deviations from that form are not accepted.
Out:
5 h 27 min
